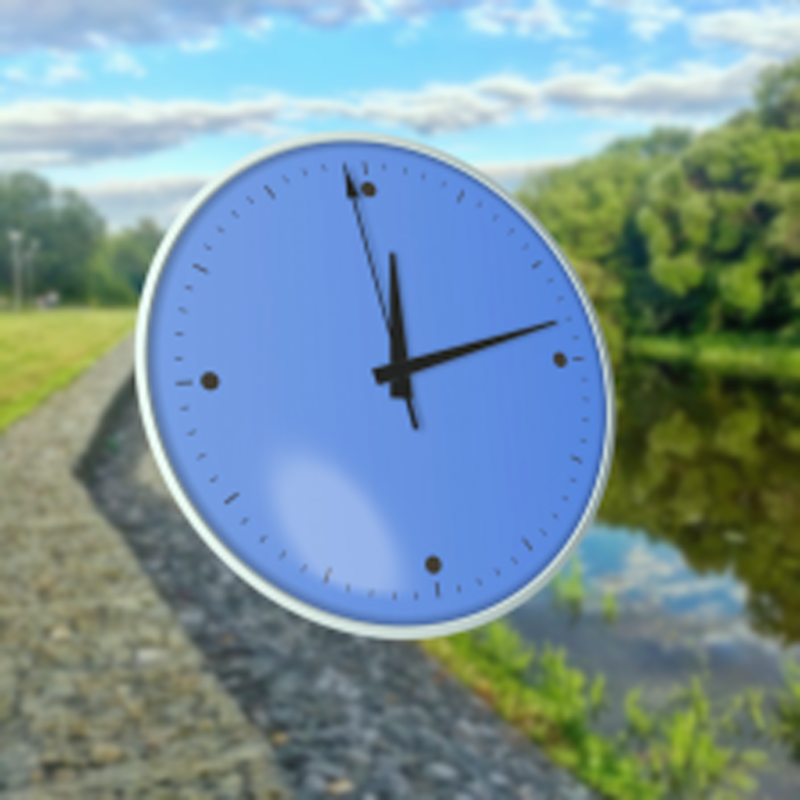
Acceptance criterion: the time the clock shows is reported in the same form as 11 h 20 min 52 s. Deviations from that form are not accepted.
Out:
12 h 12 min 59 s
